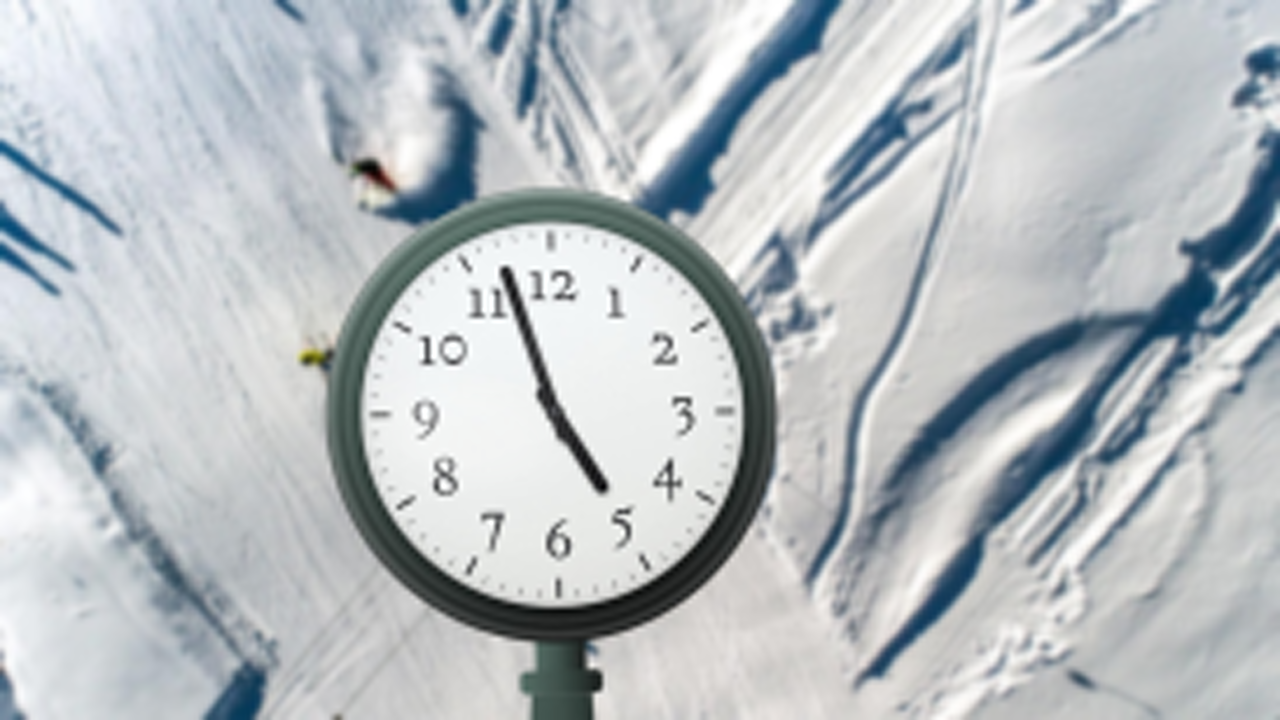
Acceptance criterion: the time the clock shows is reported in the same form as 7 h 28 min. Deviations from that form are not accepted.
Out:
4 h 57 min
